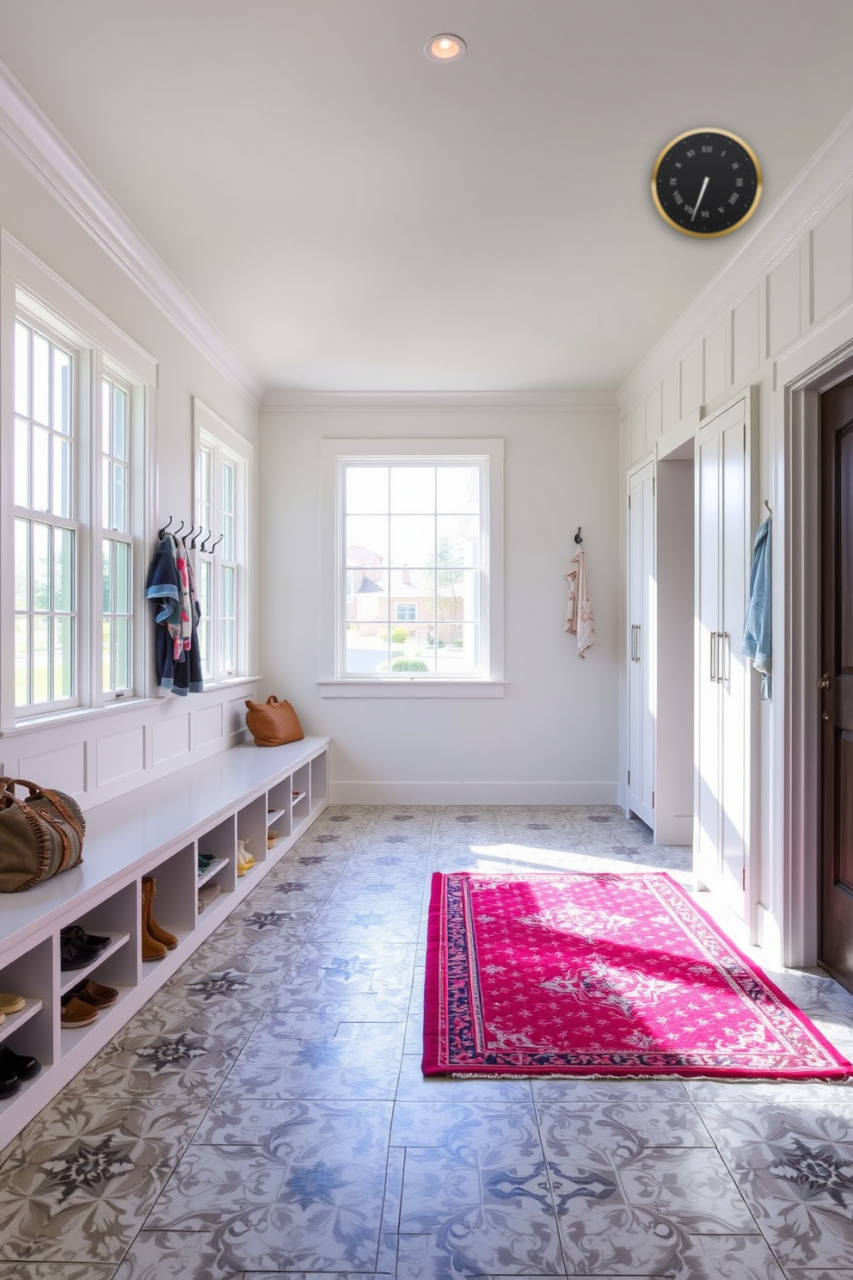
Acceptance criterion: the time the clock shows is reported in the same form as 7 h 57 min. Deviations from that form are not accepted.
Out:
6 h 33 min
